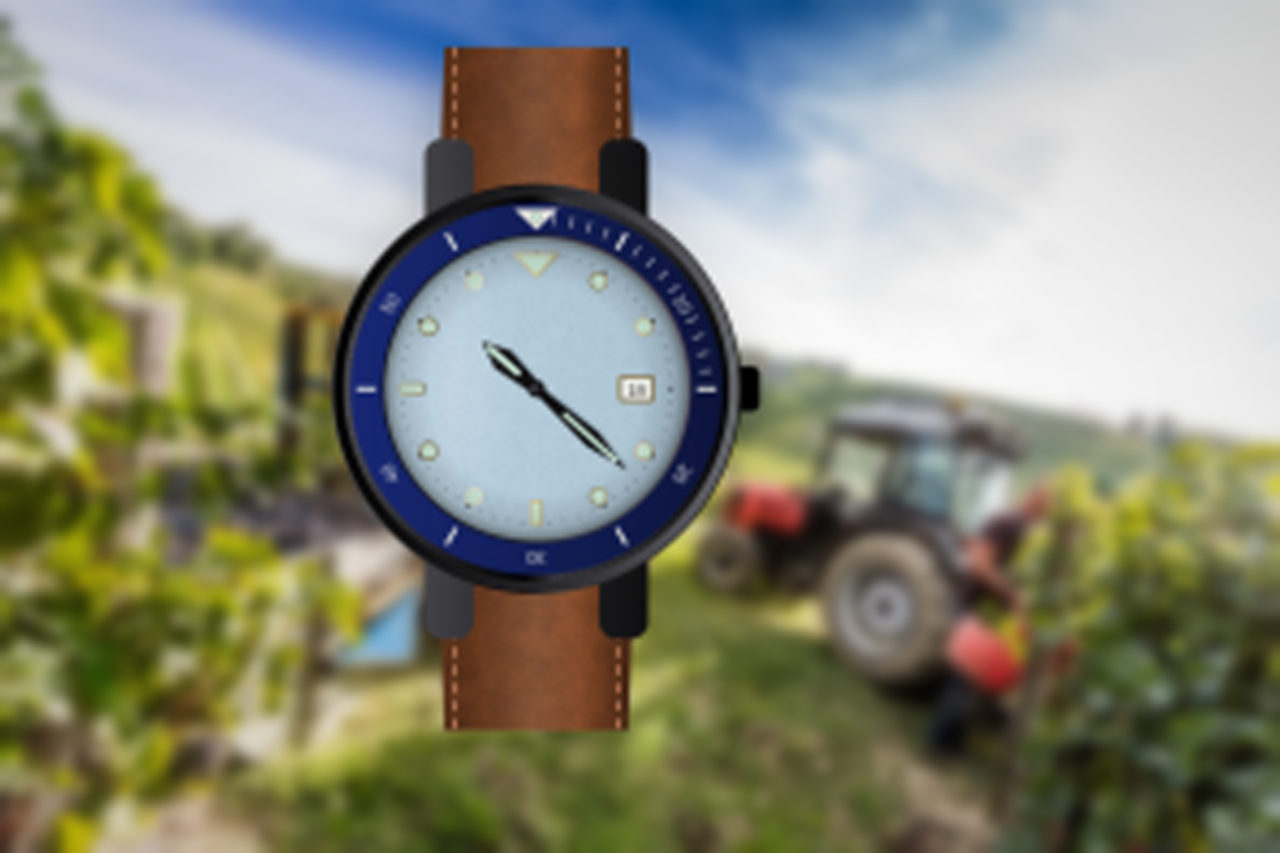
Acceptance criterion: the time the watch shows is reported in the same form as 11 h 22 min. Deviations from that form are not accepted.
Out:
10 h 22 min
